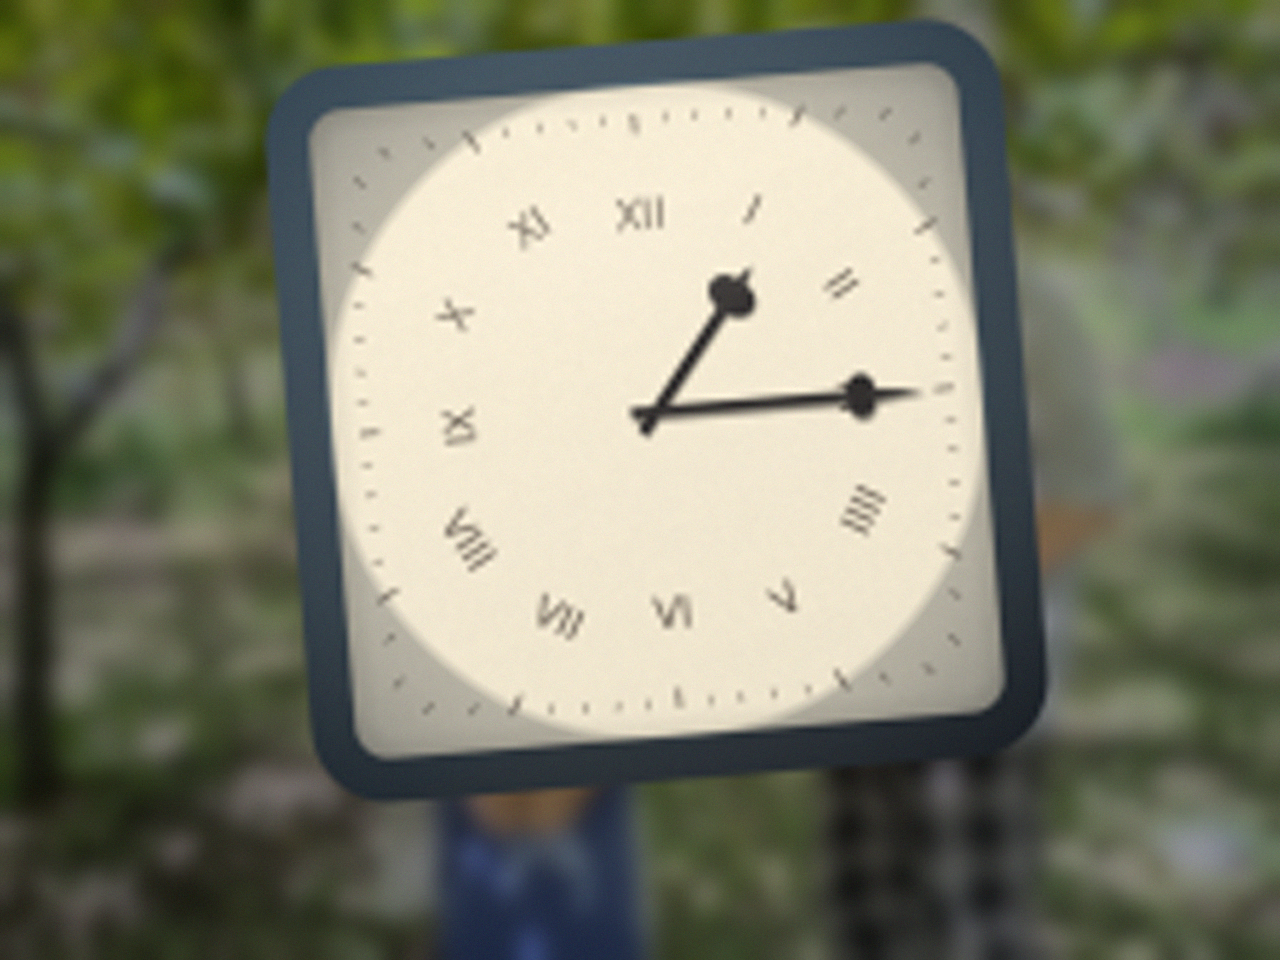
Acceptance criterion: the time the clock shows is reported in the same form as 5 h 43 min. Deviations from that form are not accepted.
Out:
1 h 15 min
